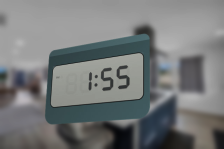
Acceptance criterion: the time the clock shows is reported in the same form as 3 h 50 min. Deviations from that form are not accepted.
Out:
1 h 55 min
